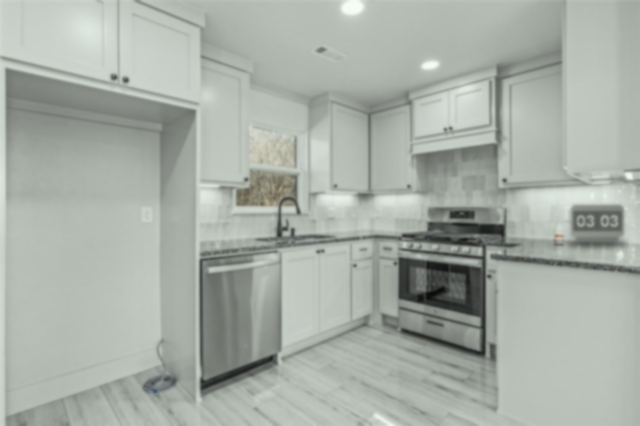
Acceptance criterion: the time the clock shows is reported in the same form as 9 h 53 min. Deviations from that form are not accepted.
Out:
3 h 03 min
